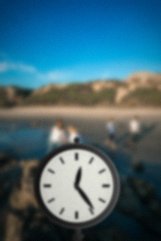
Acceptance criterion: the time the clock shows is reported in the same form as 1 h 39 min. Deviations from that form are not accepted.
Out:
12 h 24 min
